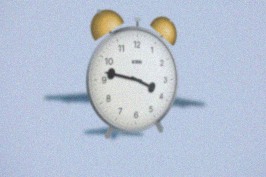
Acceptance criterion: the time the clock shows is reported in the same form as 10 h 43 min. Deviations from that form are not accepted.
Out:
3 h 47 min
